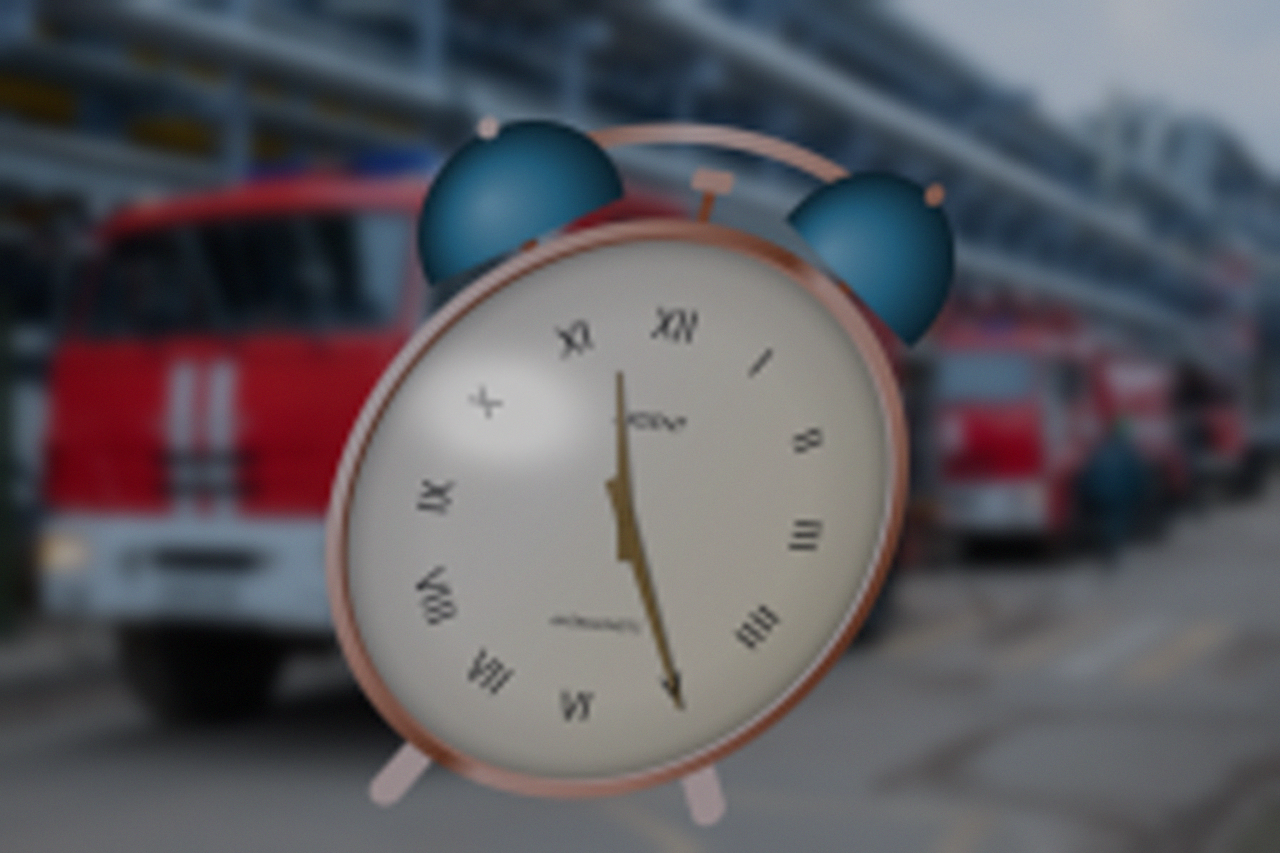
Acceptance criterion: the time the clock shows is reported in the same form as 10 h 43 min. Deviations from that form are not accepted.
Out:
11 h 25 min
